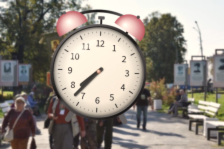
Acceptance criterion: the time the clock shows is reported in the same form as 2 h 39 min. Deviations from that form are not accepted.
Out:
7 h 37 min
